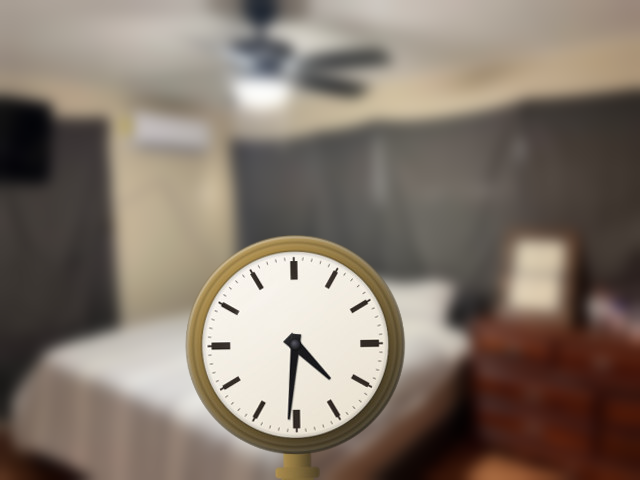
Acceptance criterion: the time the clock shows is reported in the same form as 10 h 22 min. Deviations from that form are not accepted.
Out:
4 h 31 min
